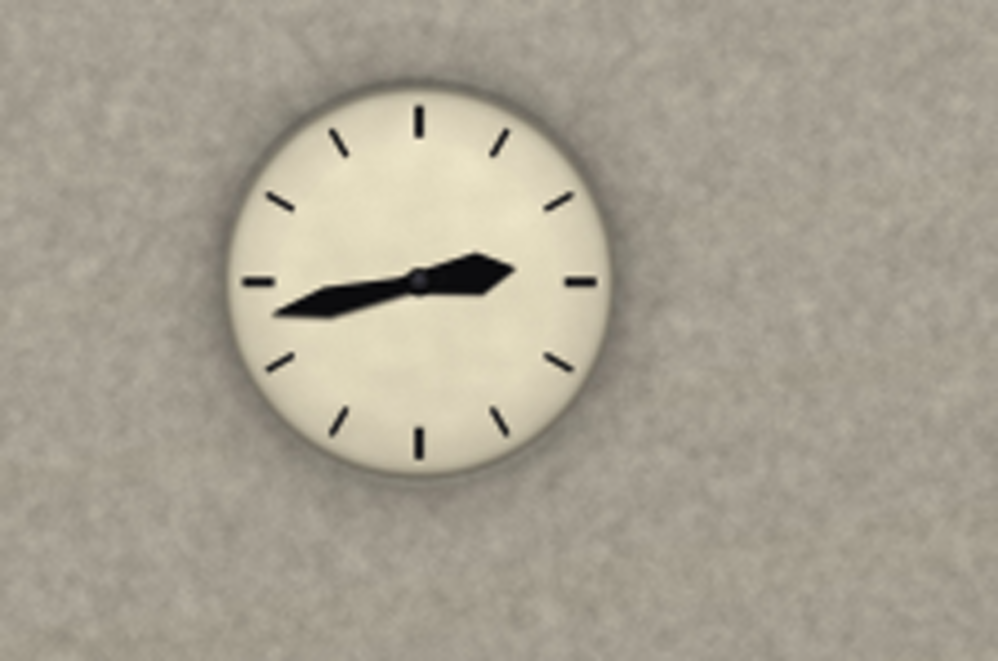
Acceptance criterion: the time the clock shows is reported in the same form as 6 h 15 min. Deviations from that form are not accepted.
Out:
2 h 43 min
